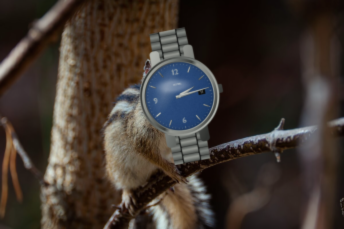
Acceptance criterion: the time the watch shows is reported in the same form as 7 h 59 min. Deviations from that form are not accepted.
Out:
2 h 14 min
